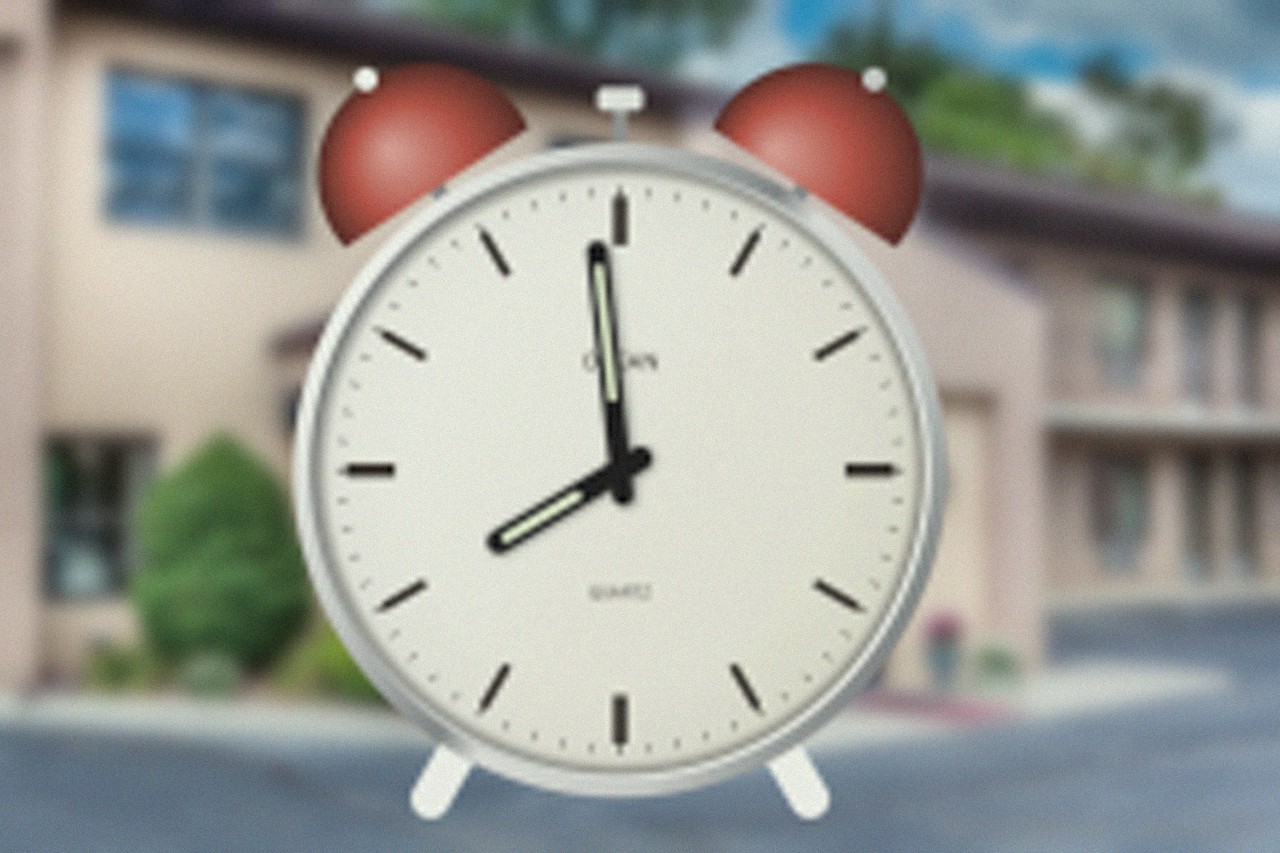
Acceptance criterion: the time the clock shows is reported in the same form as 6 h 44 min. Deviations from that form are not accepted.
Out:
7 h 59 min
